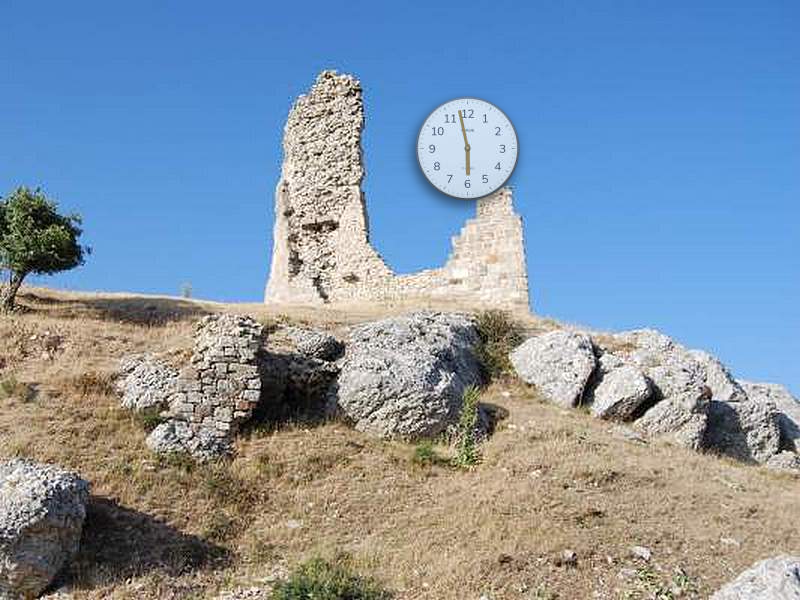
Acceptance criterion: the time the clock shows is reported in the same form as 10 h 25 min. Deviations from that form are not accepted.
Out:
5 h 58 min
